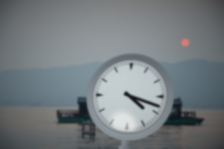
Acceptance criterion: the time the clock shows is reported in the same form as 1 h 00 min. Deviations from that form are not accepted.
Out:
4 h 18 min
